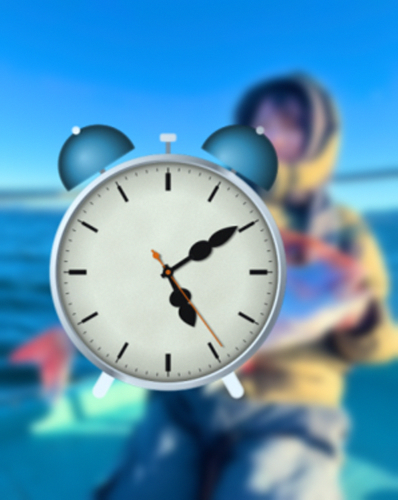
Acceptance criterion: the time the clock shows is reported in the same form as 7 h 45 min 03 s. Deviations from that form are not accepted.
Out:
5 h 09 min 24 s
